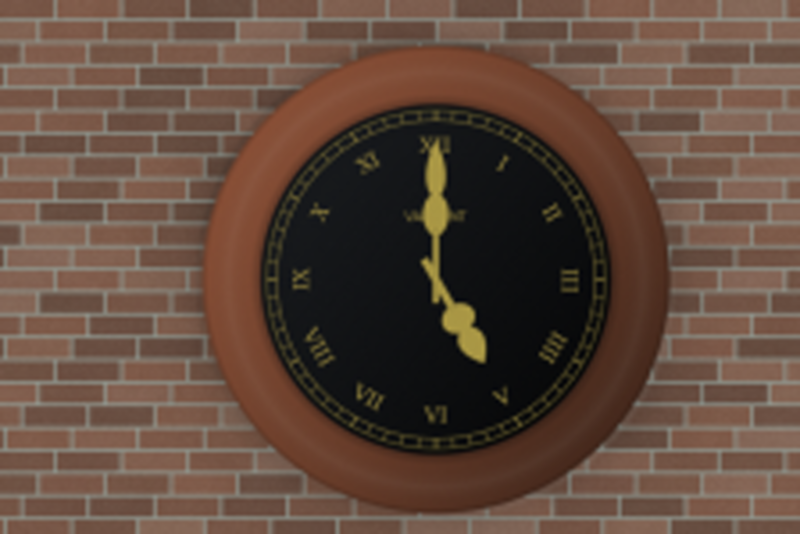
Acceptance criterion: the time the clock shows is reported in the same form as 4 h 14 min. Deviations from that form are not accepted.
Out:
5 h 00 min
